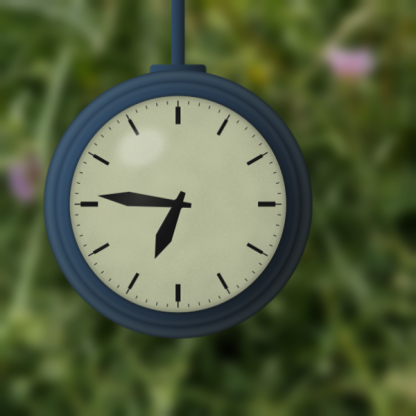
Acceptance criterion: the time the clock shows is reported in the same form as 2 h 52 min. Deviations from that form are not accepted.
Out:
6 h 46 min
